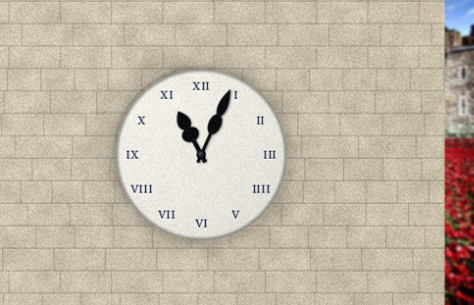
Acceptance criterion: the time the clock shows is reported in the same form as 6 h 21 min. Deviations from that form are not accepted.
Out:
11 h 04 min
